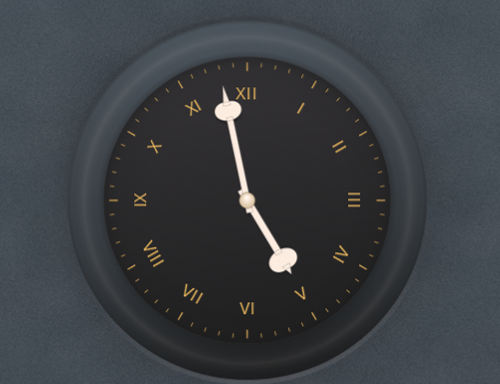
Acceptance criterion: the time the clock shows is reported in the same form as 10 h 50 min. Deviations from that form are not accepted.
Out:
4 h 58 min
